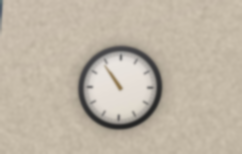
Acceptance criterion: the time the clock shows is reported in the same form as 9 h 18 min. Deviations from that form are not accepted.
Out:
10 h 54 min
